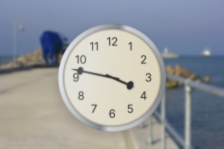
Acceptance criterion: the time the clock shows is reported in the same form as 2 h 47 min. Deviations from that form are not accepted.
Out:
3 h 47 min
